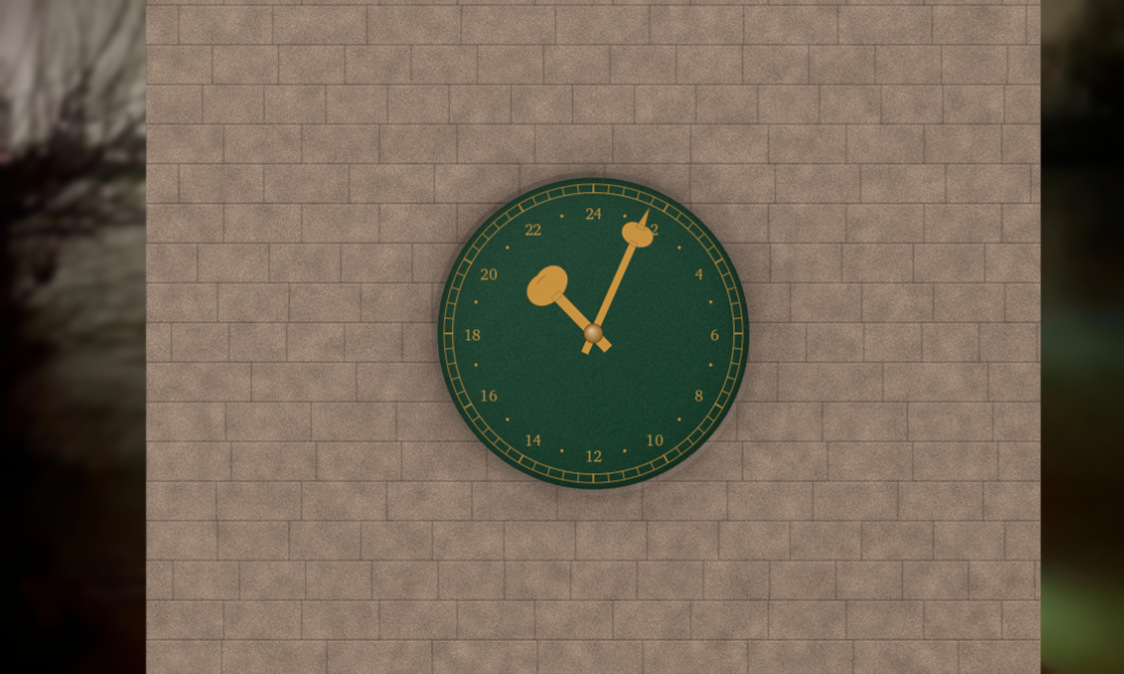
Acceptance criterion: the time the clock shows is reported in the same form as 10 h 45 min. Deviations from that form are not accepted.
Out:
21 h 04 min
